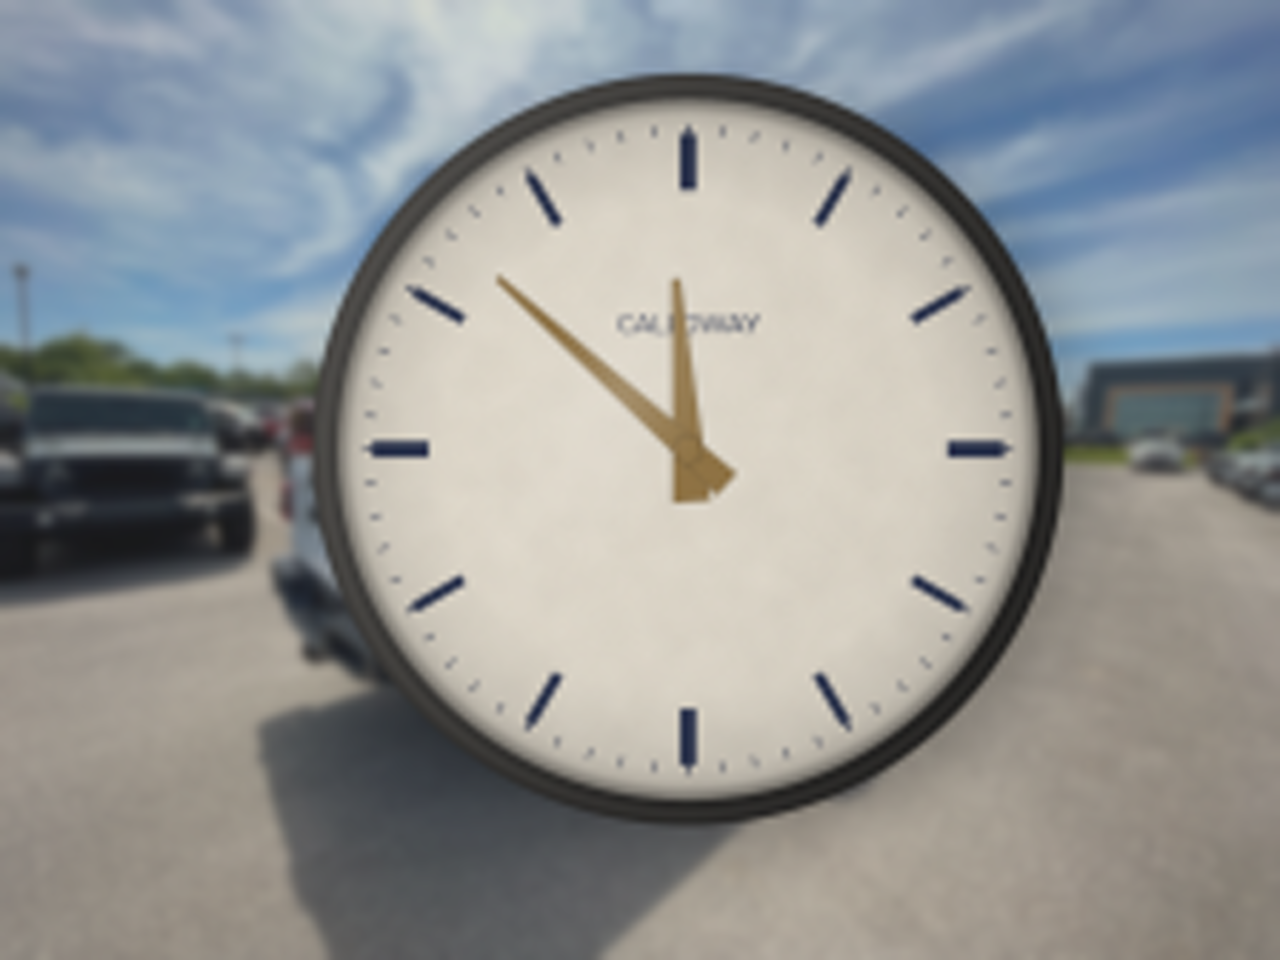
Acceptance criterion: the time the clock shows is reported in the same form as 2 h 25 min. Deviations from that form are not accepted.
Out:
11 h 52 min
